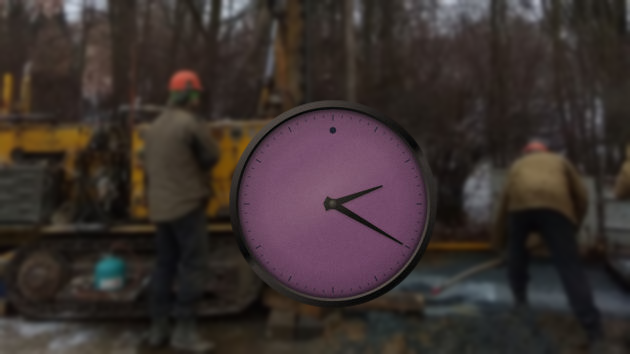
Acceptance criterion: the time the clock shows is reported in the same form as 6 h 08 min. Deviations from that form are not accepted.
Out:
2 h 20 min
